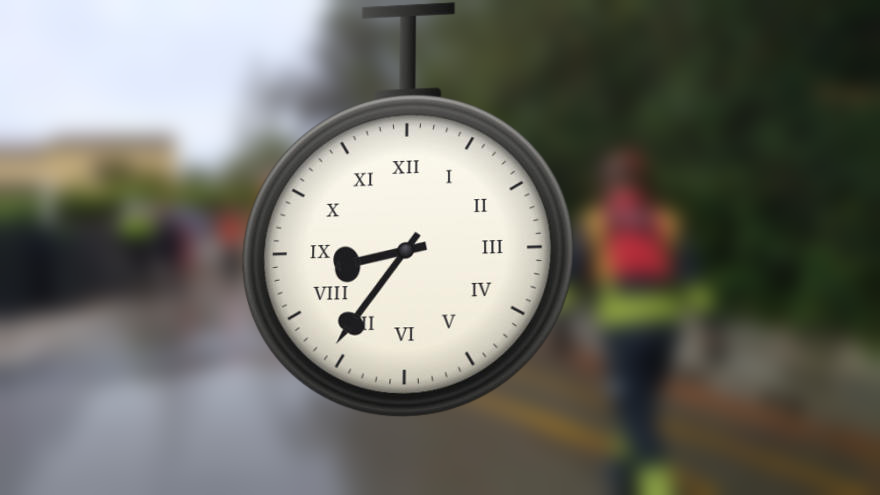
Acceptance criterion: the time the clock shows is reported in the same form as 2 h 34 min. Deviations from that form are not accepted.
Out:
8 h 36 min
